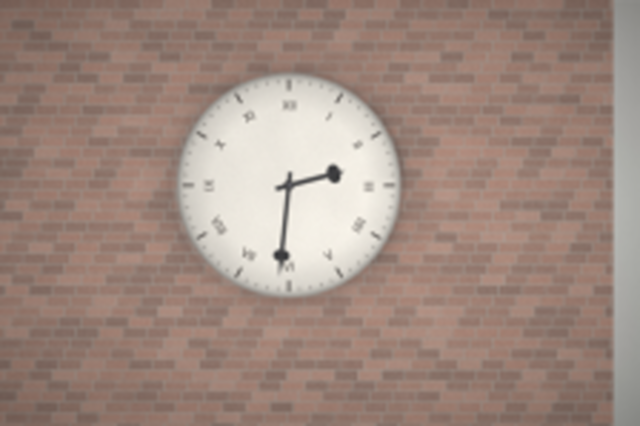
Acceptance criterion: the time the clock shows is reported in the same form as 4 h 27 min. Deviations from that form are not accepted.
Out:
2 h 31 min
